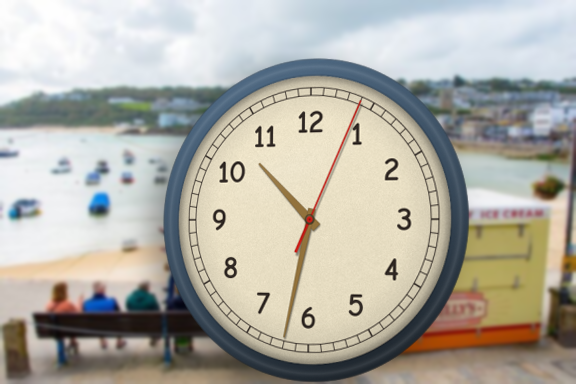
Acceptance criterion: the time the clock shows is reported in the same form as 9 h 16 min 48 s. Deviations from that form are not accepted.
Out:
10 h 32 min 04 s
